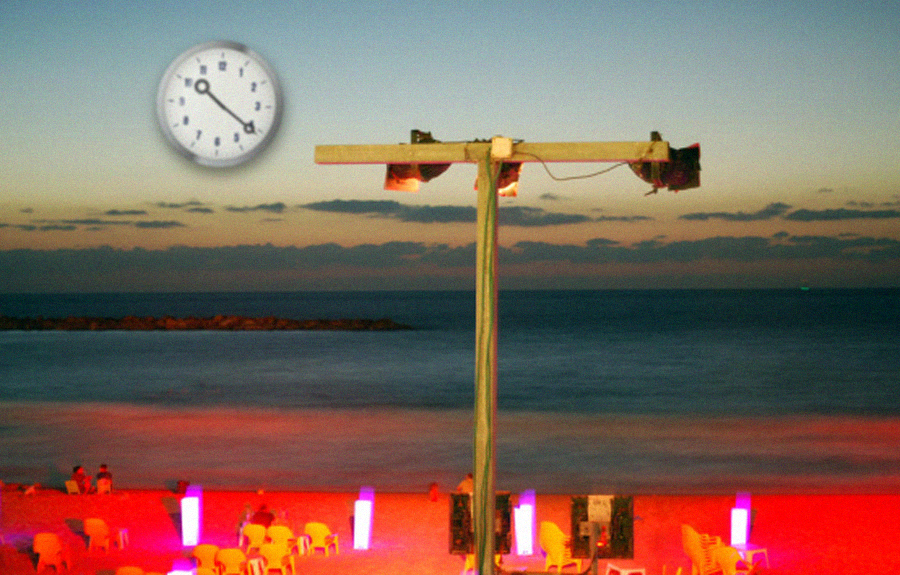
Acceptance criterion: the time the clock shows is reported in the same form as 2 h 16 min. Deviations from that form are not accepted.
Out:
10 h 21 min
